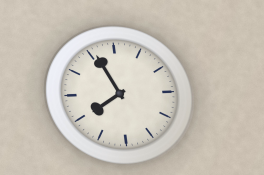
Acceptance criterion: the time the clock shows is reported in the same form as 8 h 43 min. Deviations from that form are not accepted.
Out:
7 h 56 min
